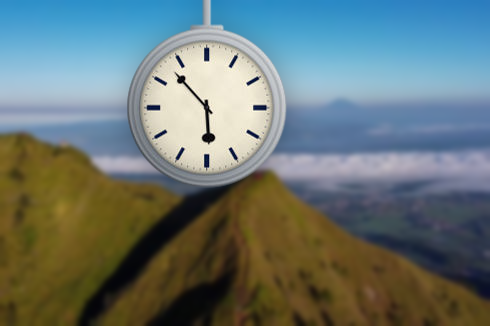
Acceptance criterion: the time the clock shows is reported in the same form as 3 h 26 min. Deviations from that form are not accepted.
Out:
5 h 53 min
